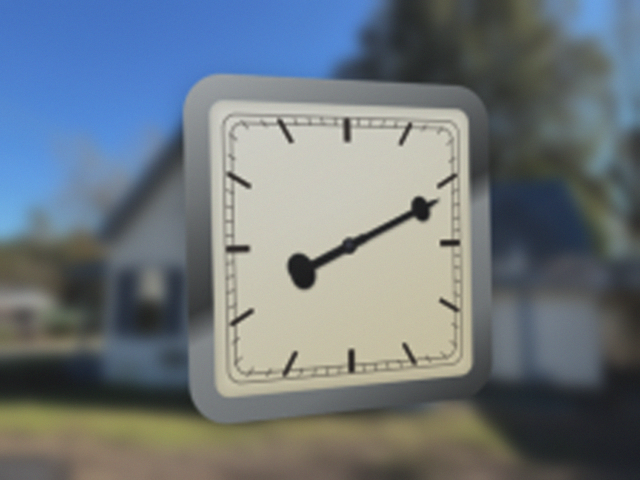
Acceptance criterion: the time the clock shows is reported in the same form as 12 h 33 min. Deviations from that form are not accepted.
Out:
8 h 11 min
